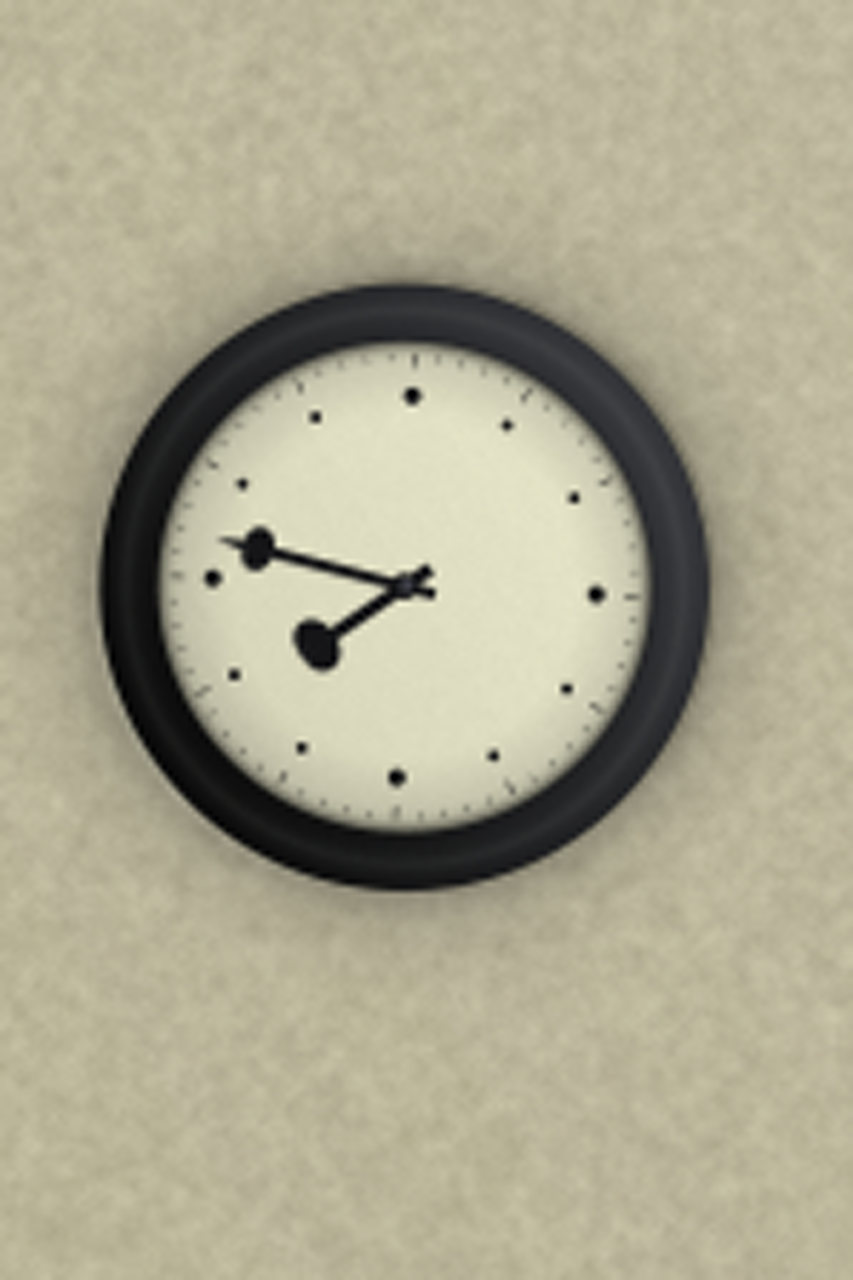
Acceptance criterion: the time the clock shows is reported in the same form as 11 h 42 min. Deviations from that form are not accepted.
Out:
7 h 47 min
